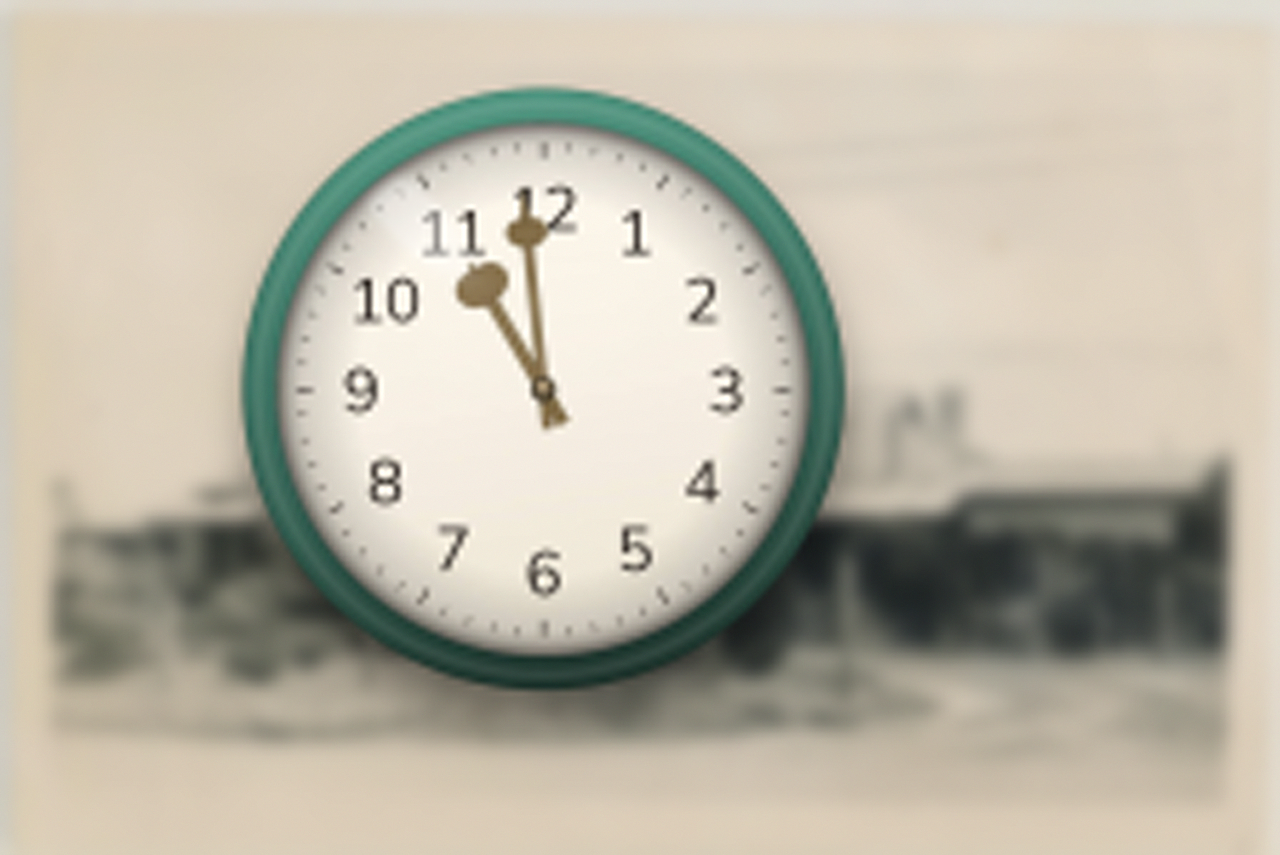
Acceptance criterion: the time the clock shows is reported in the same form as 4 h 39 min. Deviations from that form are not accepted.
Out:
10 h 59 min
